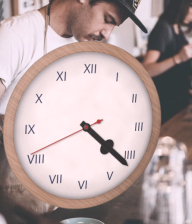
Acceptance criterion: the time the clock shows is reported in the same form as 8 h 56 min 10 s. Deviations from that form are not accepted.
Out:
4 h 21 min 41 s
